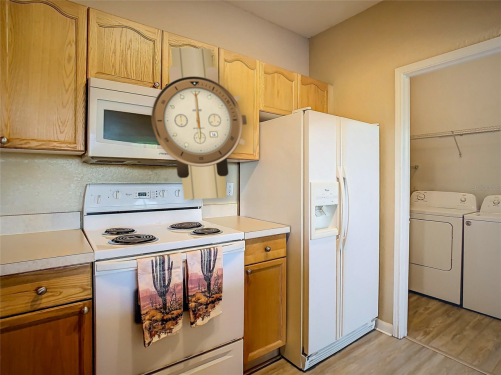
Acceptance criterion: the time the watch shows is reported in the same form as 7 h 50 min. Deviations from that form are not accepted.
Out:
6 h 00 min
